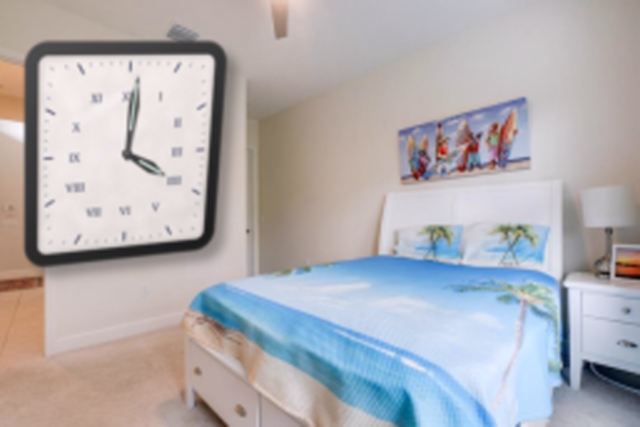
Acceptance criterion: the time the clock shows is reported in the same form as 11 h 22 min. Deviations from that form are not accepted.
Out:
4 h 01 min
